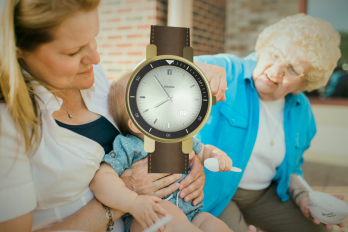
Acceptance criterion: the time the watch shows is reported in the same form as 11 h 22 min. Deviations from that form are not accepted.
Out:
7 h 54 min
